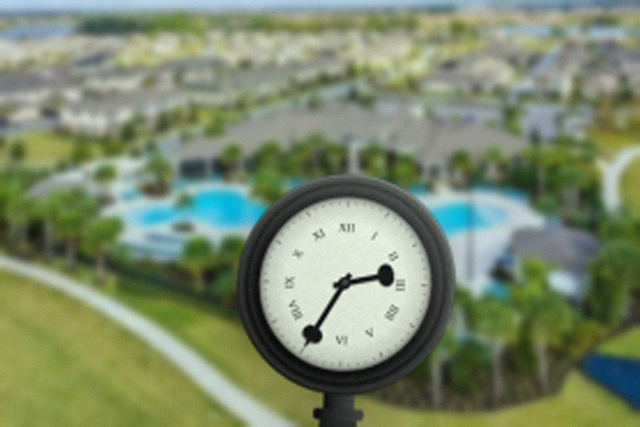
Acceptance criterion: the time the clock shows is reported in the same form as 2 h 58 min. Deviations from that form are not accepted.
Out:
2 h 35 min
